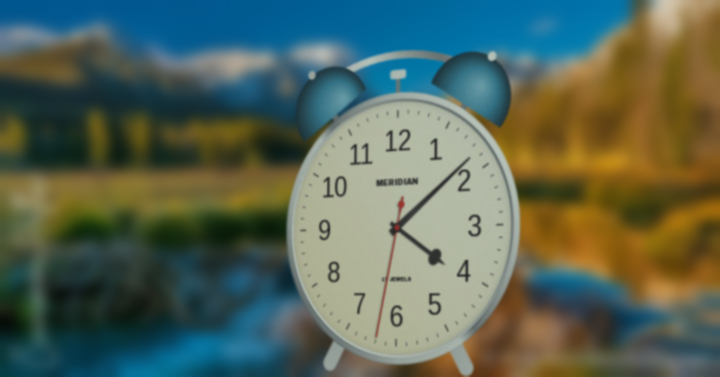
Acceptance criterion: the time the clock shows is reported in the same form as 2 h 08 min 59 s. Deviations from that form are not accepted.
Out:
4 h 08 min 32 s
